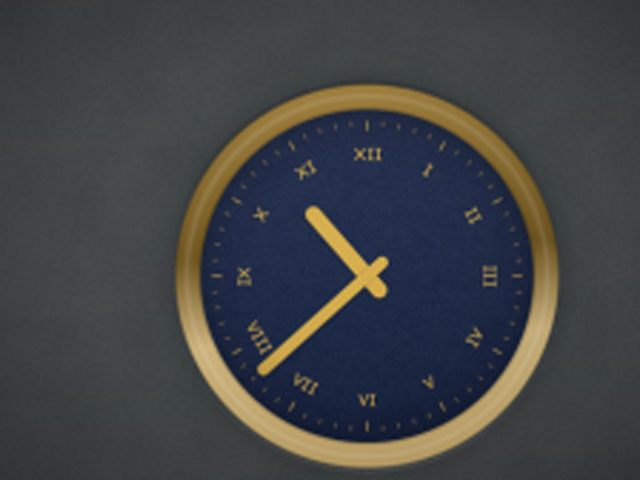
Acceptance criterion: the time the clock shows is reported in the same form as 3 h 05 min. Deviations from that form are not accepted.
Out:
10 h 38 min
